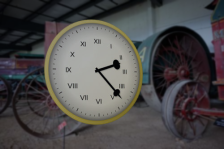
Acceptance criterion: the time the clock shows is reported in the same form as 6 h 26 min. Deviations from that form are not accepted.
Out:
2 h 23 min
